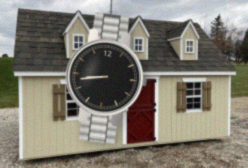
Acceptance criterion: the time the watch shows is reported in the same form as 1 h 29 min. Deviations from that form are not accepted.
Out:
8 h 43 min
